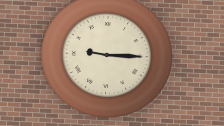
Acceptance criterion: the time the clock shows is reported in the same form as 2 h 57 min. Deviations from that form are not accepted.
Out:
9 h 15 min
